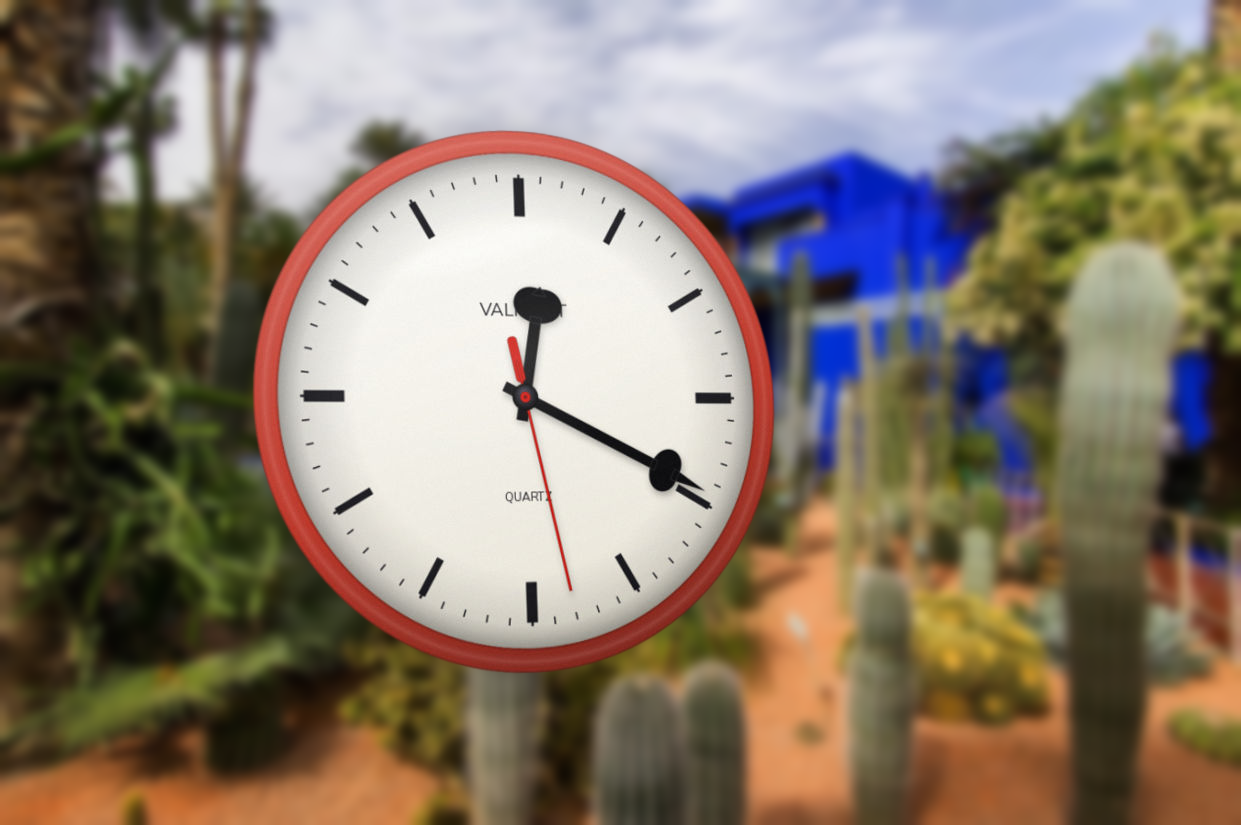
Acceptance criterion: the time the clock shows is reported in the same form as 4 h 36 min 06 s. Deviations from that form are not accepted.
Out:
12 h 19 min 28 s
